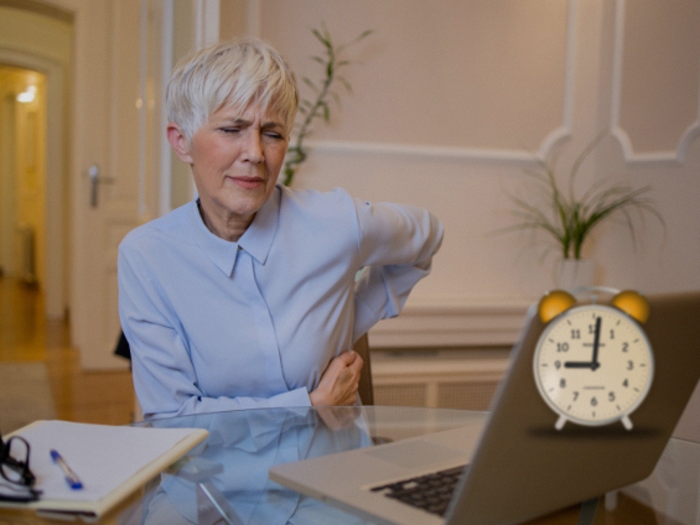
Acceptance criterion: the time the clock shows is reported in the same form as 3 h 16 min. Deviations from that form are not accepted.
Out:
9 h 01 min
